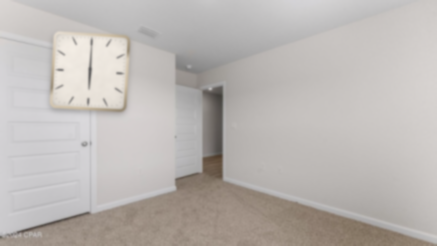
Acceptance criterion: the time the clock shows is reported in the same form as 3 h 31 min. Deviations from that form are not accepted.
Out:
6 h 00 min
